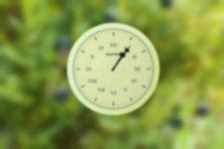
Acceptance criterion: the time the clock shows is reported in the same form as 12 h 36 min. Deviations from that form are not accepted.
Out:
1 h 06 min
